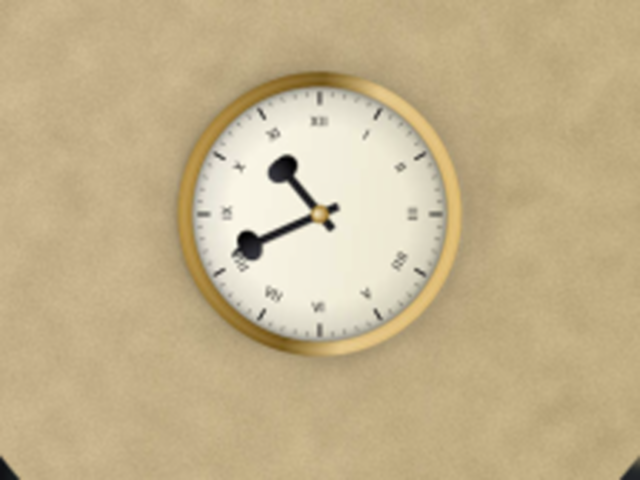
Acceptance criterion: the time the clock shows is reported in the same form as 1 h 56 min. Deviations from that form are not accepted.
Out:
10 h 41 min
